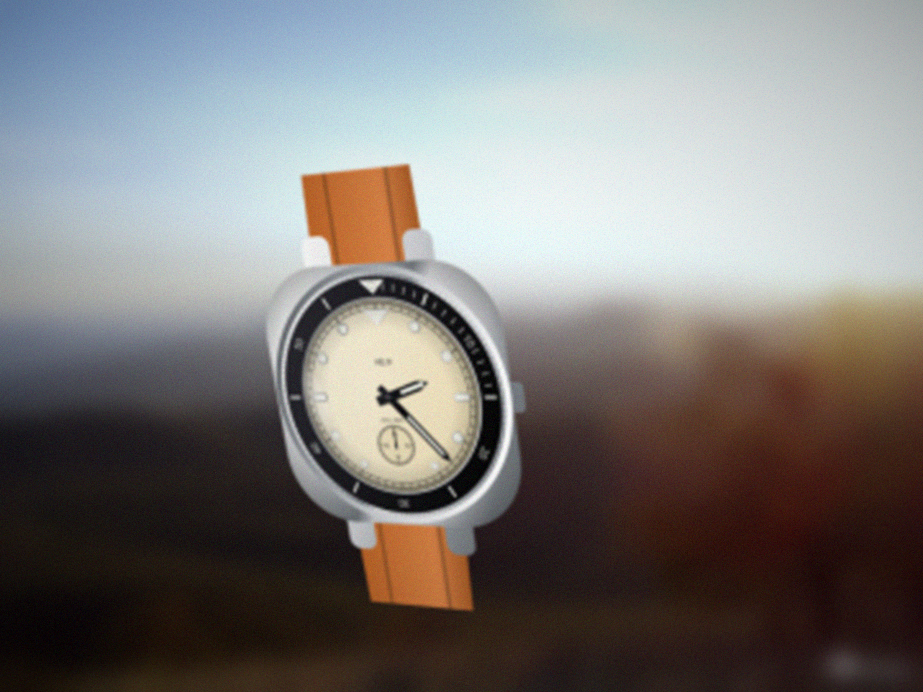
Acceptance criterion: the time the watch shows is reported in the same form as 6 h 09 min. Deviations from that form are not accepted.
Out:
2 h 23 min
